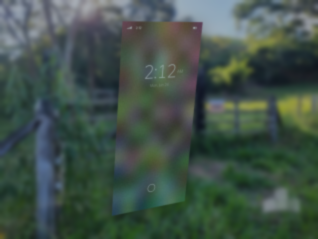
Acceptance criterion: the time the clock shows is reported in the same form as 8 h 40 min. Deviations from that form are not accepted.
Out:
2 h 12 min
